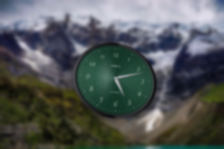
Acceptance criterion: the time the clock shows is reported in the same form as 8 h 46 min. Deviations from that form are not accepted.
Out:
5 h 12 min
